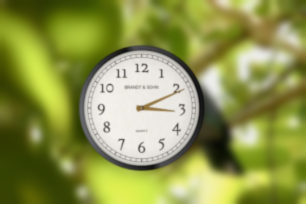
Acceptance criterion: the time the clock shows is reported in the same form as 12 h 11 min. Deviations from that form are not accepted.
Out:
3 h 11 min
